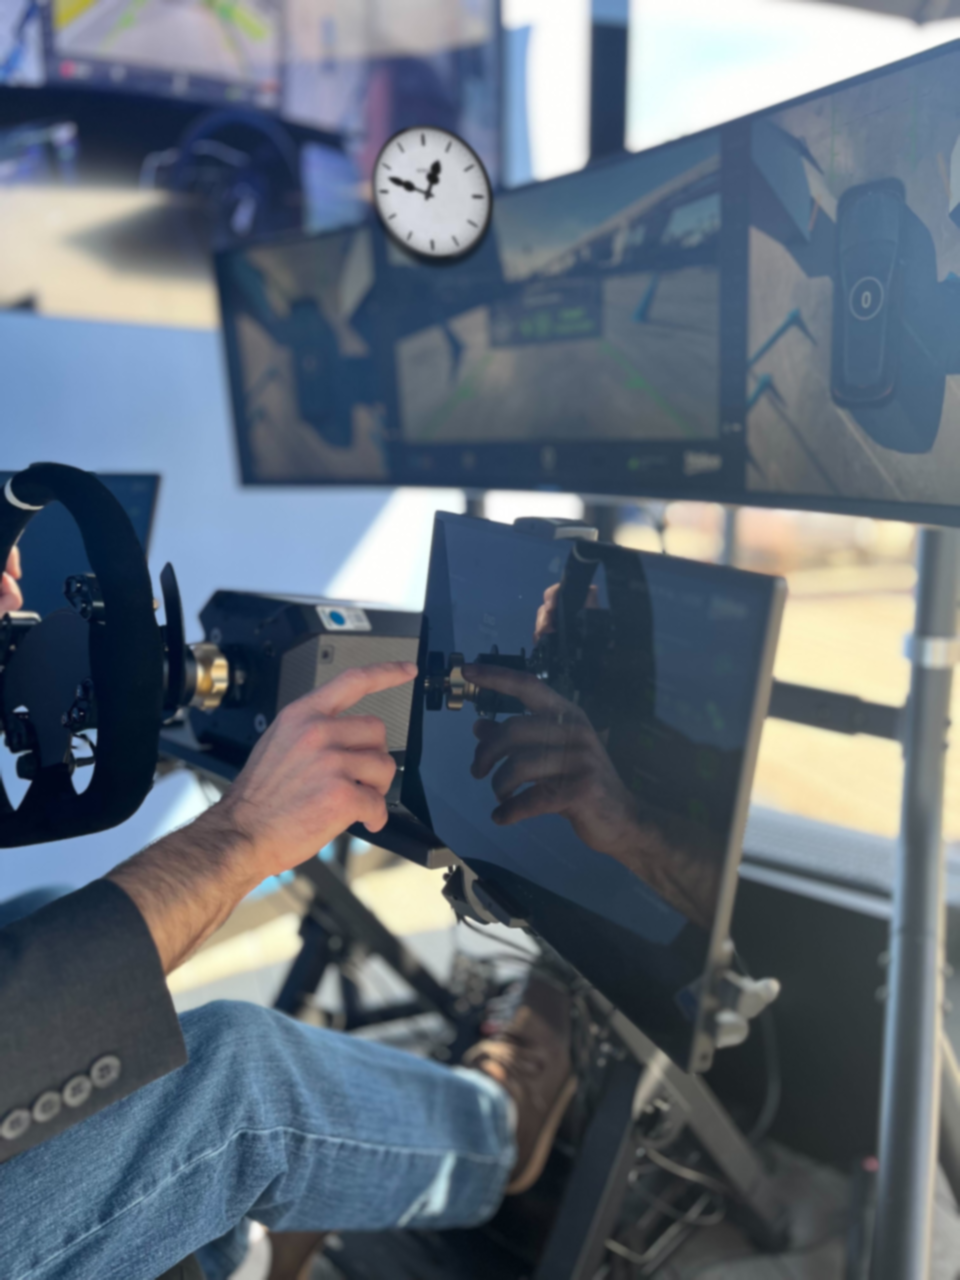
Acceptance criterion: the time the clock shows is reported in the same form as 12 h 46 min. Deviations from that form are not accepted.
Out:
12 h 48 min
